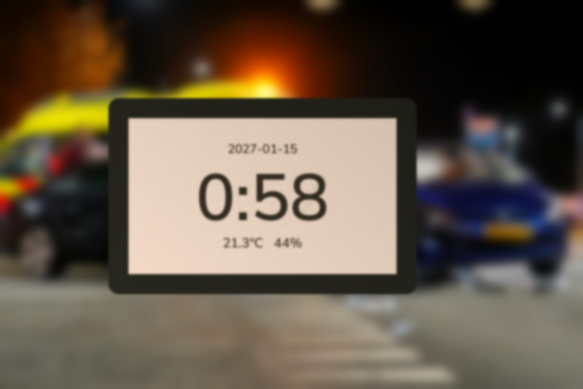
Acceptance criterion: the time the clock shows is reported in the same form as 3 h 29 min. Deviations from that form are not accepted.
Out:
0 h 58 min
